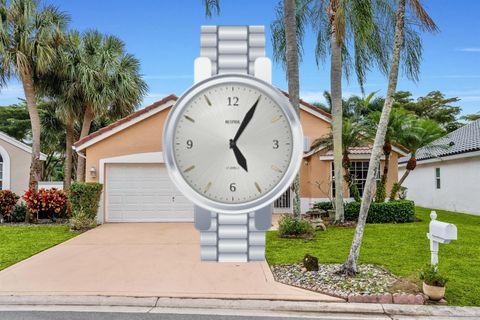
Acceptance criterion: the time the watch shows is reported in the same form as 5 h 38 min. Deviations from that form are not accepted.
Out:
5 h 05 min
